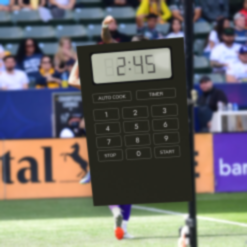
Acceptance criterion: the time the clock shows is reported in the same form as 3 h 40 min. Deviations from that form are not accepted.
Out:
2 h 45 min
